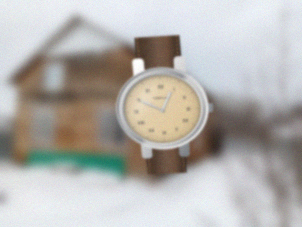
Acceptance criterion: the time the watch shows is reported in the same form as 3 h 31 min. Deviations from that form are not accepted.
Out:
12 h 50 min
